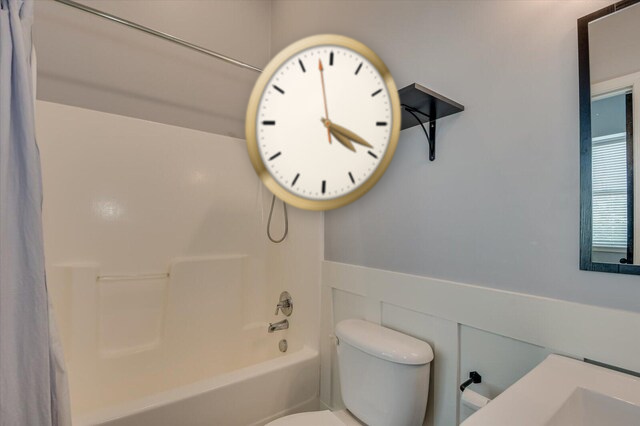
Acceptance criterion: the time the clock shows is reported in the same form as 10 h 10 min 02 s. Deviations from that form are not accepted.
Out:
4 h 18 min 58 s
